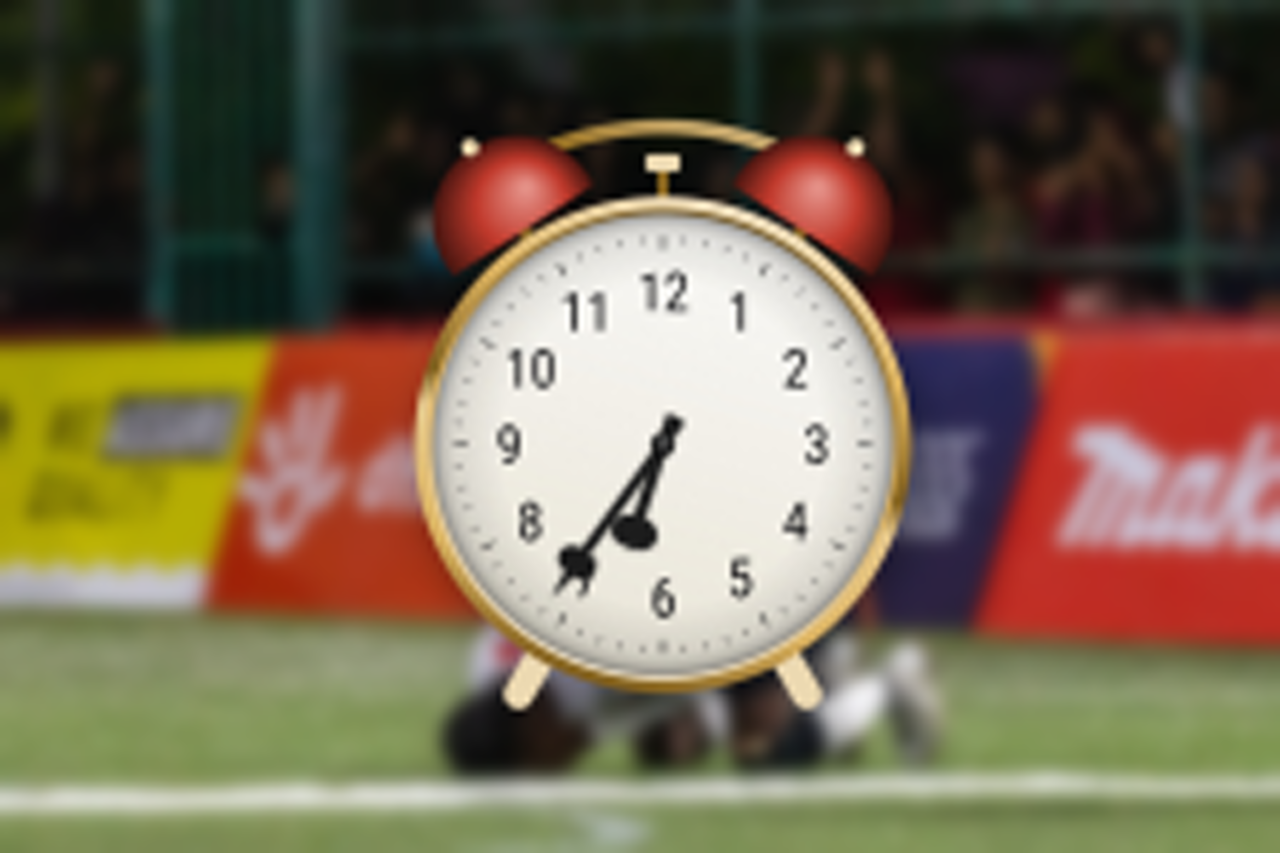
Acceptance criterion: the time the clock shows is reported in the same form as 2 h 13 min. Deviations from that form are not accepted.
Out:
6 h 36 min
